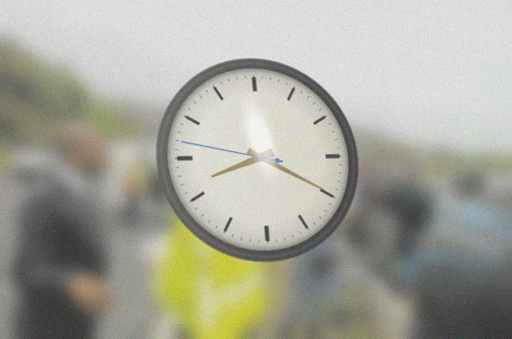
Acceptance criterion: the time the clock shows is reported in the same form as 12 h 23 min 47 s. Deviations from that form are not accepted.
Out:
8 h 19 min 47 s
